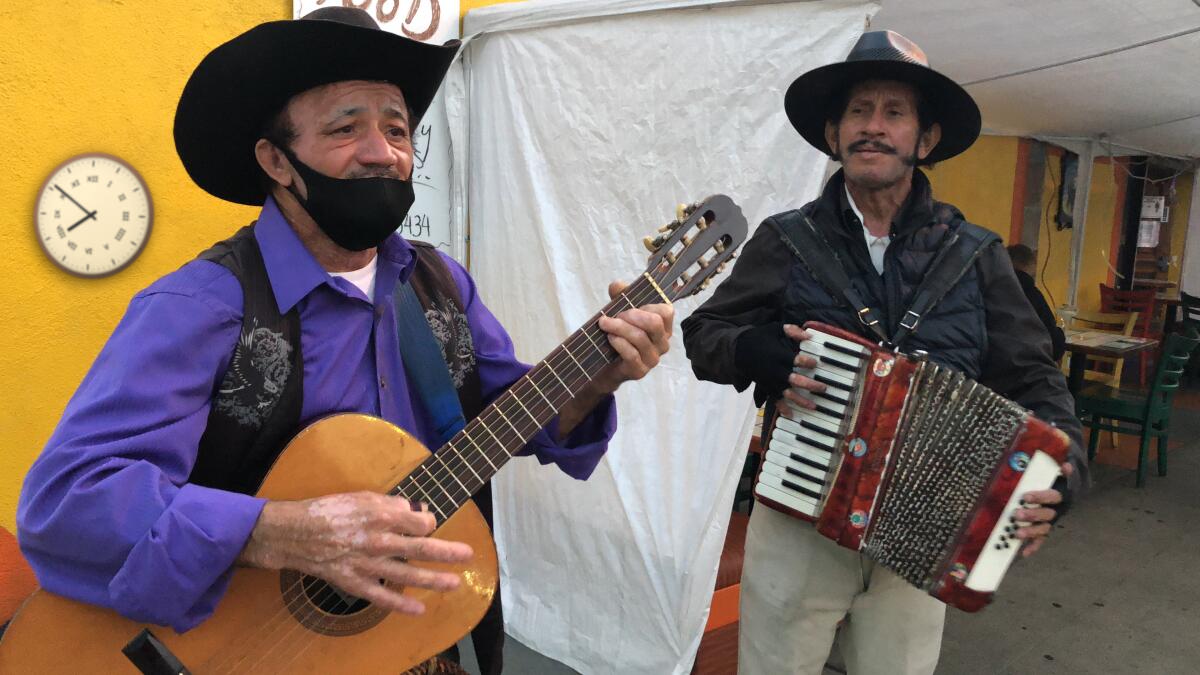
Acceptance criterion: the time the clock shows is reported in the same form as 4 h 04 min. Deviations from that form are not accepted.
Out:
7 h 51 min
